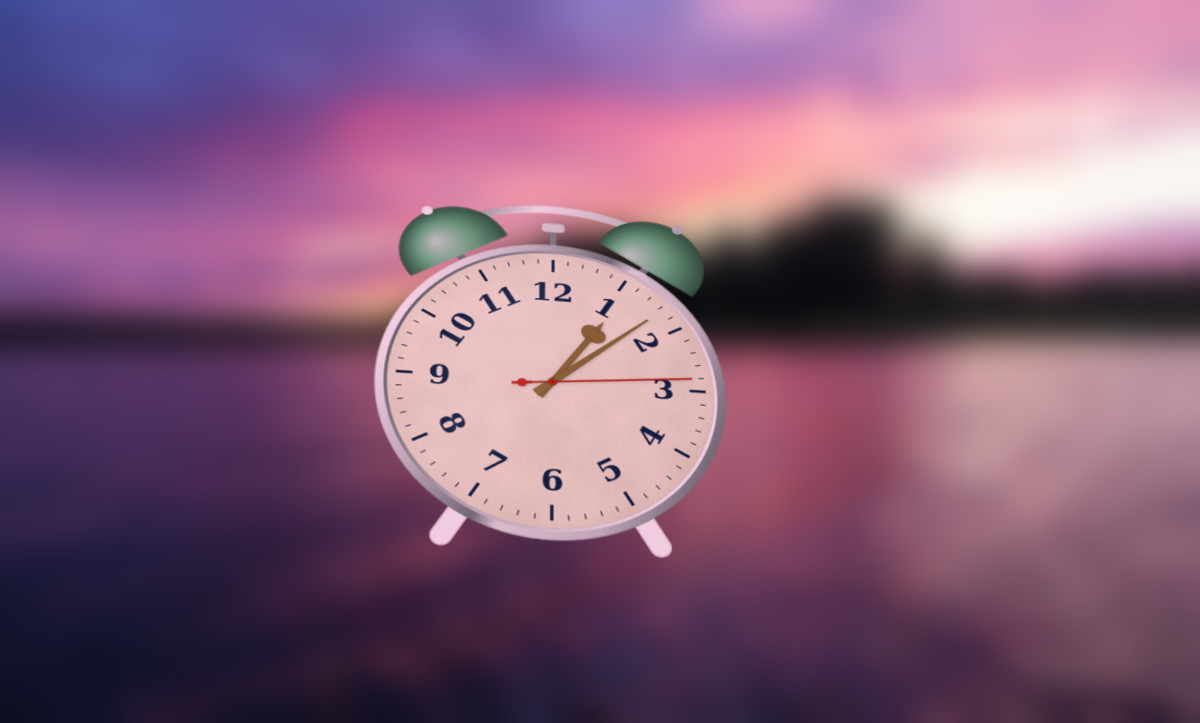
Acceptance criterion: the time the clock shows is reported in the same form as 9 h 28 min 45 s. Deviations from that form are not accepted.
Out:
1 h 08 min 14 s
